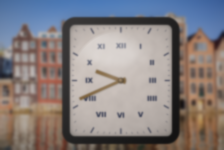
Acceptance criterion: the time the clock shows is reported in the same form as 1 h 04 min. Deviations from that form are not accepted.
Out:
9 h 41 min
